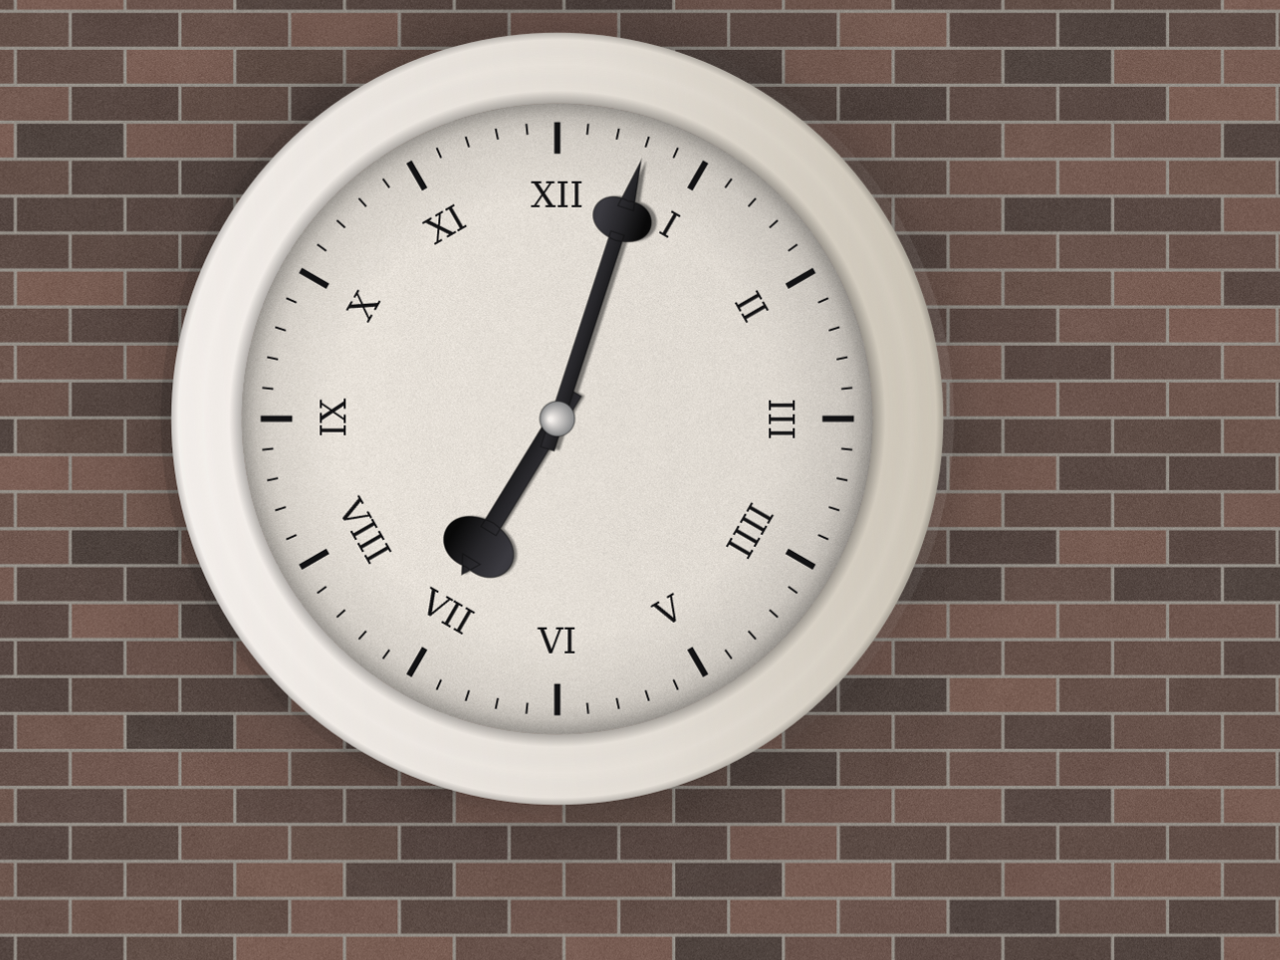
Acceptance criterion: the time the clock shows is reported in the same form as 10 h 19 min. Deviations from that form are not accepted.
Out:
7 h 03 min
